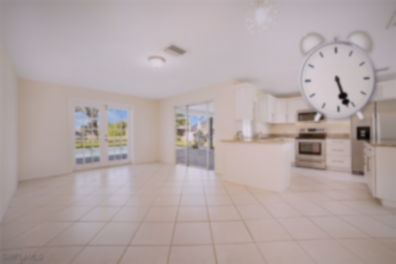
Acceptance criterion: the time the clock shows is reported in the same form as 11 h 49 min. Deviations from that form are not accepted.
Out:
5 h 27 min
